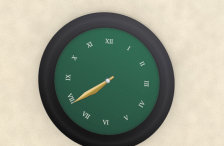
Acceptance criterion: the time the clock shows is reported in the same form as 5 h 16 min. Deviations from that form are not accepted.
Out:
7 h 39 min
